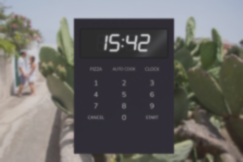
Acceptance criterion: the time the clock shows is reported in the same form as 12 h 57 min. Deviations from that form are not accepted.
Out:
15 h 42 min
